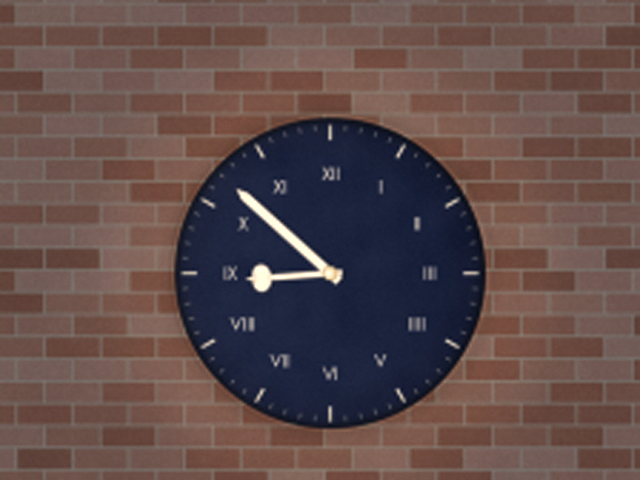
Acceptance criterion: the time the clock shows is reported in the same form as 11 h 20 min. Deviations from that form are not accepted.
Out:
8 h 52 min
